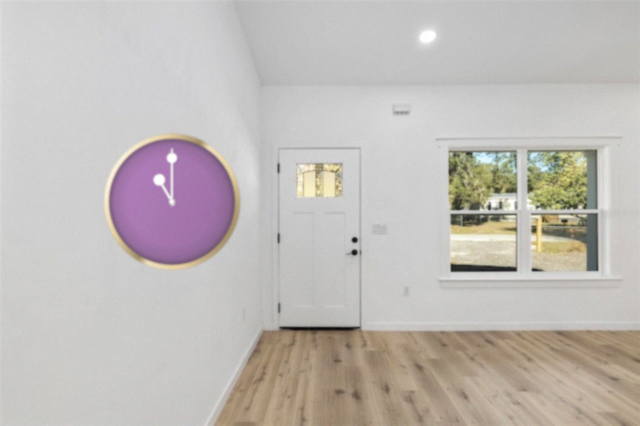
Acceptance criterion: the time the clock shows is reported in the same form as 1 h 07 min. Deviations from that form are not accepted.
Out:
11 h 00 min
